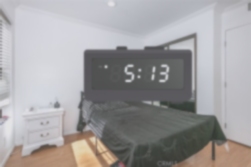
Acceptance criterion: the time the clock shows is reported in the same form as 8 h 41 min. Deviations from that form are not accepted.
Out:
5 h 13 min
